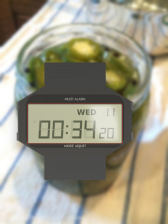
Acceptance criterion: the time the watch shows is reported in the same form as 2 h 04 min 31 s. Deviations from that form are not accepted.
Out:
0 h 34 min 20 s
